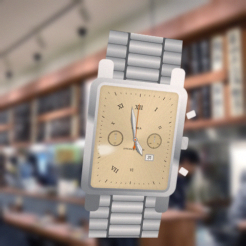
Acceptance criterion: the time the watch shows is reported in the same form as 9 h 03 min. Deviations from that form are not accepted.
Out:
4 h 58 min
